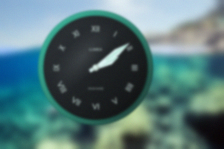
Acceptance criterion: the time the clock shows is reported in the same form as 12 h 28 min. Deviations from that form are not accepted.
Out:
2 h 09 min
